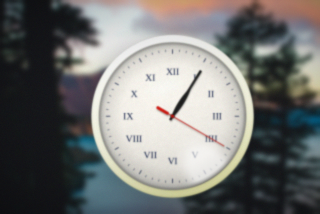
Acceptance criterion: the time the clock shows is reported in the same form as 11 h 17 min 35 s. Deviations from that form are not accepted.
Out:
1 h 05 min 20 s
